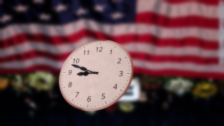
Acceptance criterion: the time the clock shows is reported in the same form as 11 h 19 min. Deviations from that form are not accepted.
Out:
8 h 48 min
